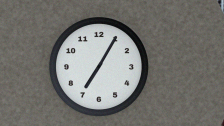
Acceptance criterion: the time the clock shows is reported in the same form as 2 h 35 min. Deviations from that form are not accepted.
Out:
7 h 05 min
